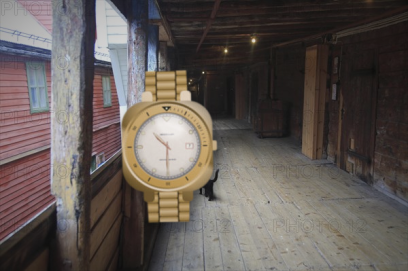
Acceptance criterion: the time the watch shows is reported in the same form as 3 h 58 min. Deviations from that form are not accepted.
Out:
10 h 30 min
